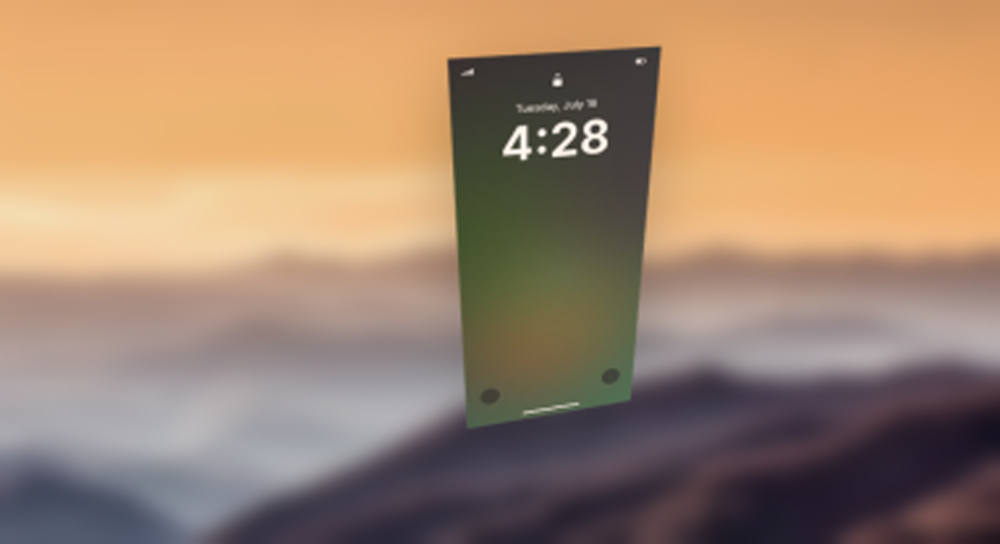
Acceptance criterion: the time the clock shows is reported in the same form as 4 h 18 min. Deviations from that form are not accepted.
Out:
4 h 28 min
